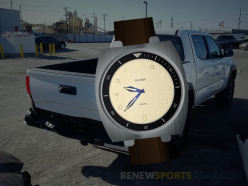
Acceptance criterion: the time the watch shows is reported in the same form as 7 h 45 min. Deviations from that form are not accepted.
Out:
9 h 38 min
